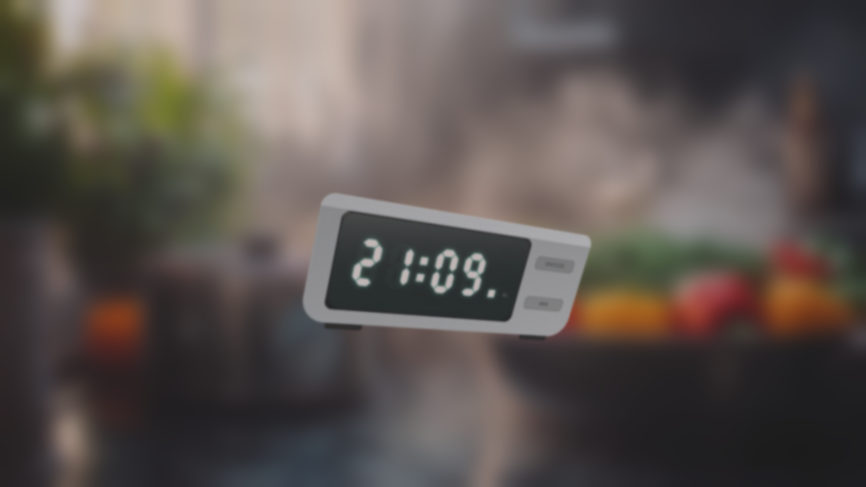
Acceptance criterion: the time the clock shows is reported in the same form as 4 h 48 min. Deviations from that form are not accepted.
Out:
21 h 09 min
